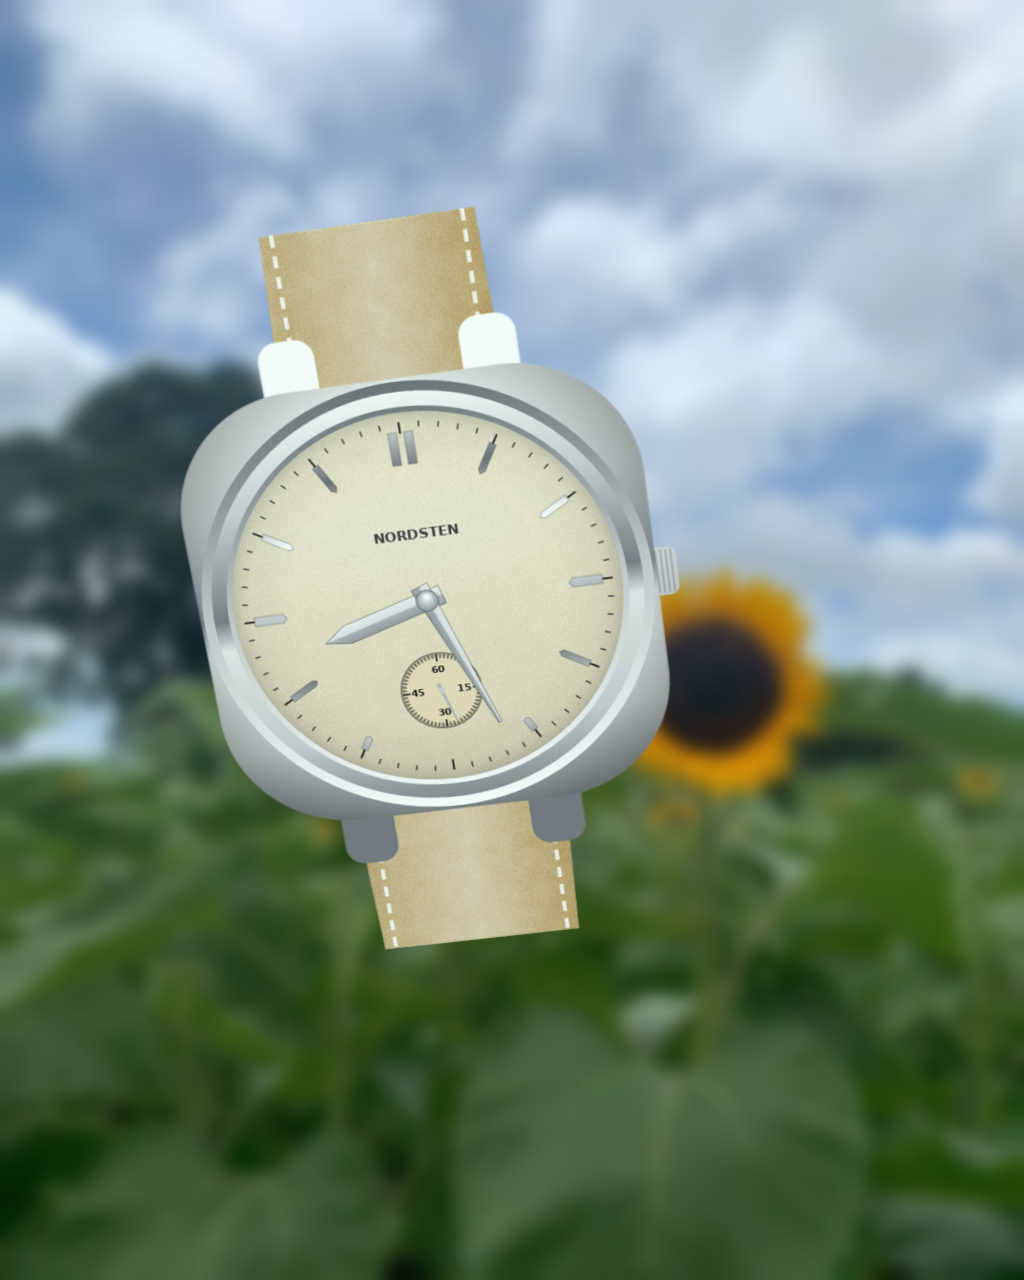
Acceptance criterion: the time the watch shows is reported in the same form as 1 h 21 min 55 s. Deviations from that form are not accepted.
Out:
8 h 26 min 27 s
